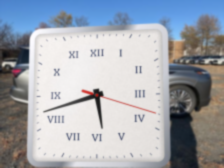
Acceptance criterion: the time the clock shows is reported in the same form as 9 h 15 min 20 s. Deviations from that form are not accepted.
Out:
5 h 42 min 18 s
